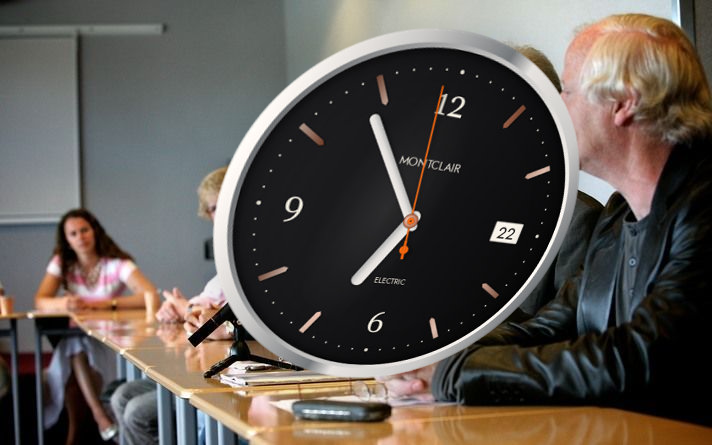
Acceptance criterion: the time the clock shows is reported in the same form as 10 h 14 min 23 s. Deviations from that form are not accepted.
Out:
6 h 53 min 59 s
